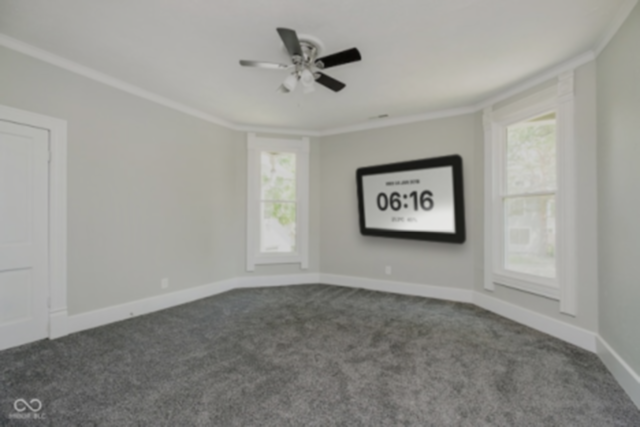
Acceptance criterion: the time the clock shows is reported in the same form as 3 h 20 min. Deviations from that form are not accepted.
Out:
6 h 16 min
